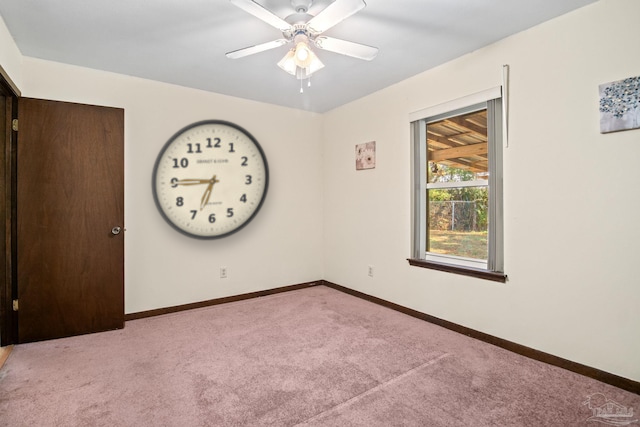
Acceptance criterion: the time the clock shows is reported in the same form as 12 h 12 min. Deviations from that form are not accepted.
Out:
6 h 45 min
